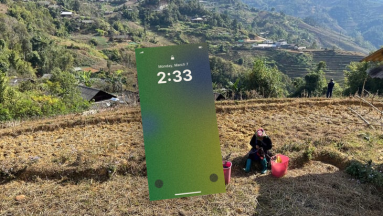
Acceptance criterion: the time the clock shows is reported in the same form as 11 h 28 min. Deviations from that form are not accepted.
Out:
2 h 33 min
